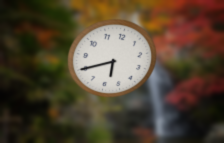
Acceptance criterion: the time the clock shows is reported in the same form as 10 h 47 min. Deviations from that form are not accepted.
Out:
5 h 40 min
